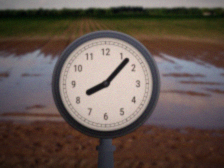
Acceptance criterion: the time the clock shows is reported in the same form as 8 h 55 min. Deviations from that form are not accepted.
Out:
8 h 07 min
